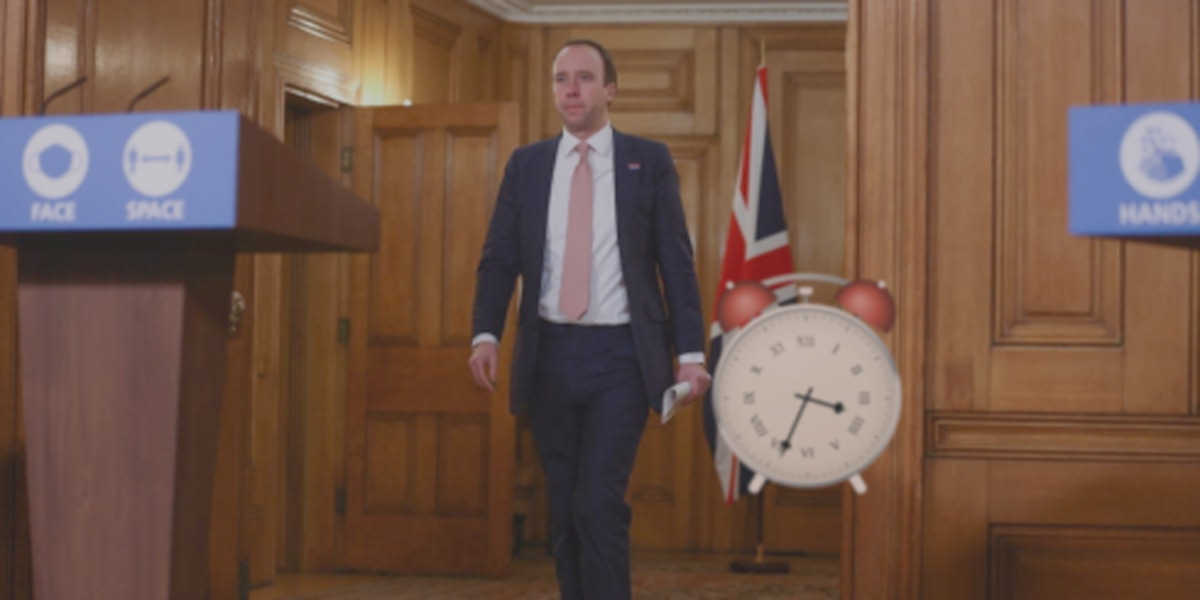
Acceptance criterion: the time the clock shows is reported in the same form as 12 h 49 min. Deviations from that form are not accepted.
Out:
3 h 34 min
